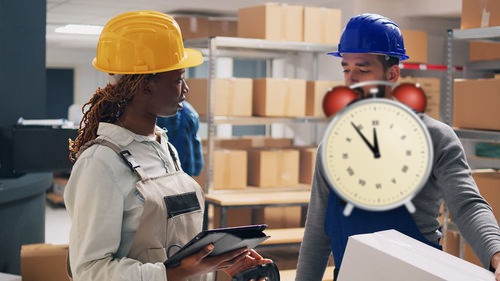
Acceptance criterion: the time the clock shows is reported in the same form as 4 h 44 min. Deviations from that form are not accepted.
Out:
11 h 54 min
